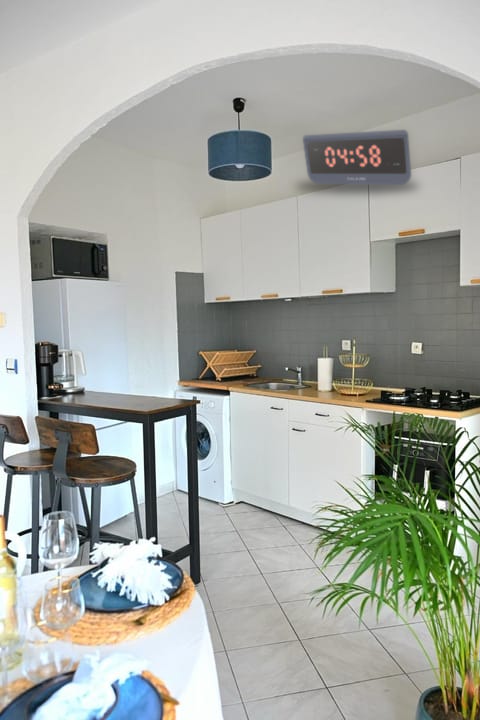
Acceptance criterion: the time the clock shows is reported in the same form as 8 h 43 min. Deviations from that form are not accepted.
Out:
4 h 58 min
